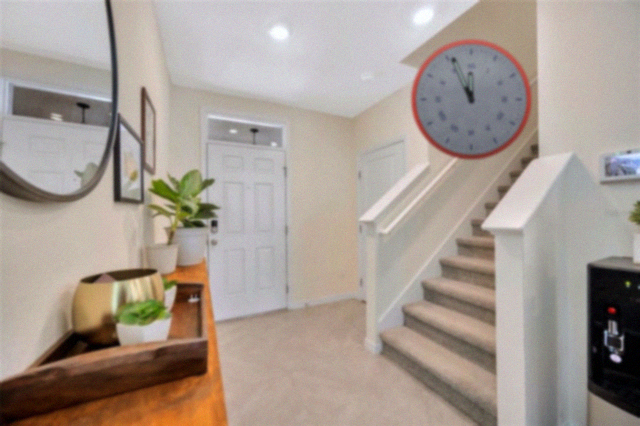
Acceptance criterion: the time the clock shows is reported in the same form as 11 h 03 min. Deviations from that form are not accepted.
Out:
11 h 56 min
